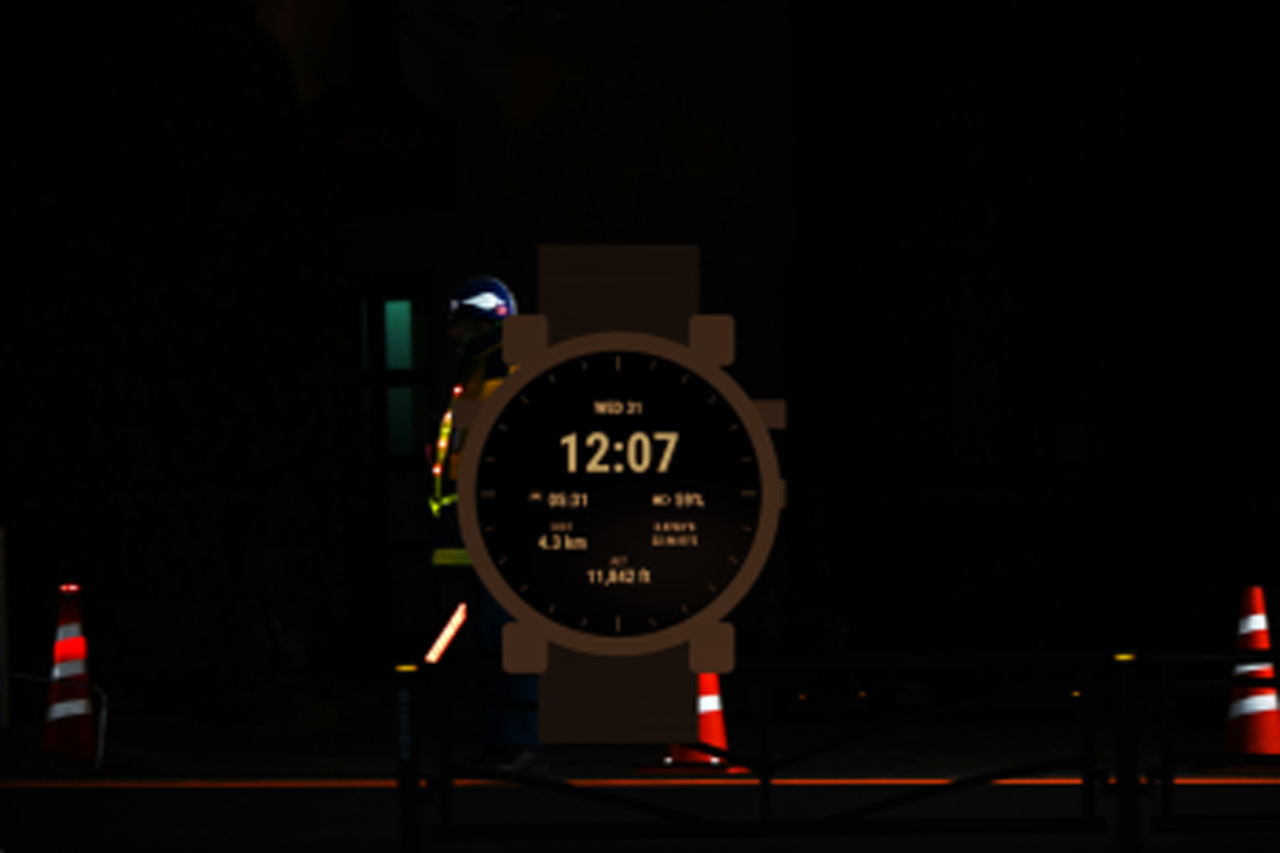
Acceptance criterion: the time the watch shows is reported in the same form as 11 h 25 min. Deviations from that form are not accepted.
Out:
12 h 07 min
